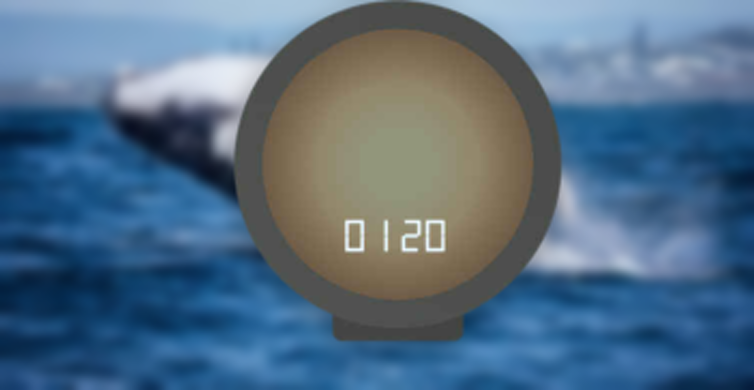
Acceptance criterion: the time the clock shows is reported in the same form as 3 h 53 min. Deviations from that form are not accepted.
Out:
1 h 20 min
